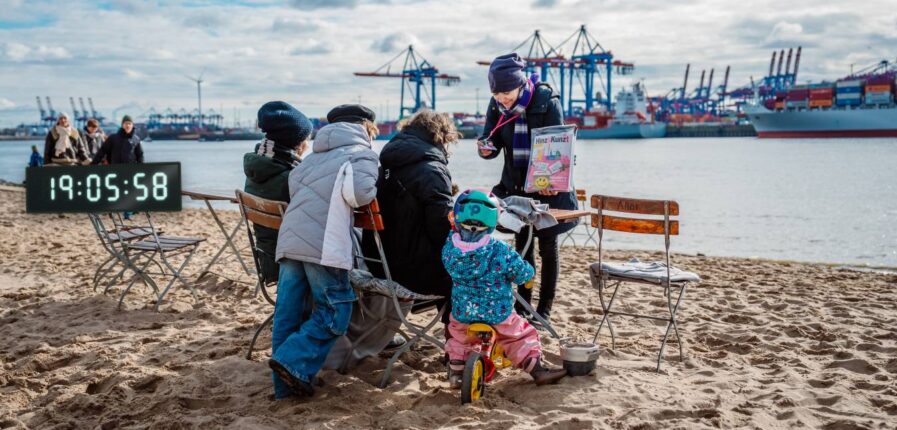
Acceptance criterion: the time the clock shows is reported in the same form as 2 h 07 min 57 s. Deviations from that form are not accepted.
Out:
19 h 05 min 58 s
